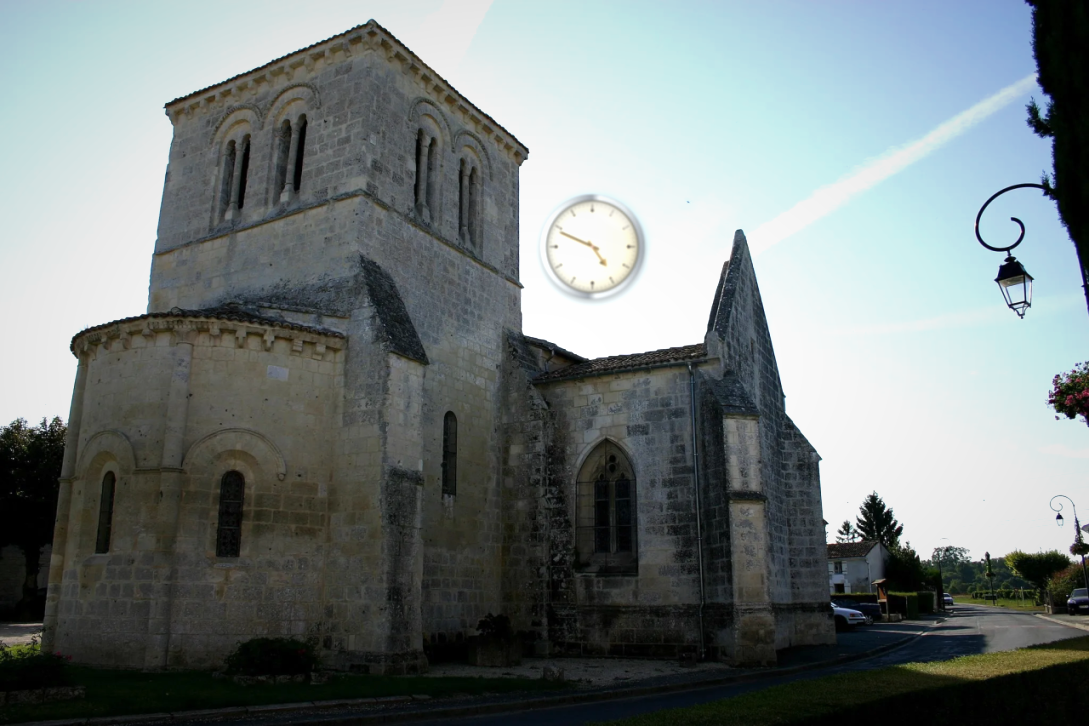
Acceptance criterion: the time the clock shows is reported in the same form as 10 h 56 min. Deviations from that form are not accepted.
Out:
4 h 49 min
